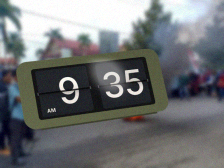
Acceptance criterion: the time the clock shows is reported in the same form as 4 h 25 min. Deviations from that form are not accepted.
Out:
9 h 35 min
